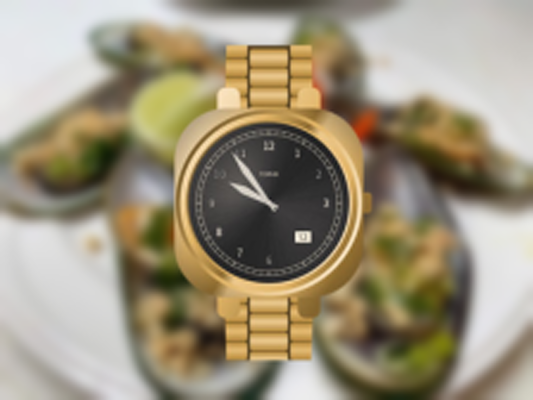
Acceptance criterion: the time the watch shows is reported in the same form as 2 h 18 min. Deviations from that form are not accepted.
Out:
9 h 54 min
